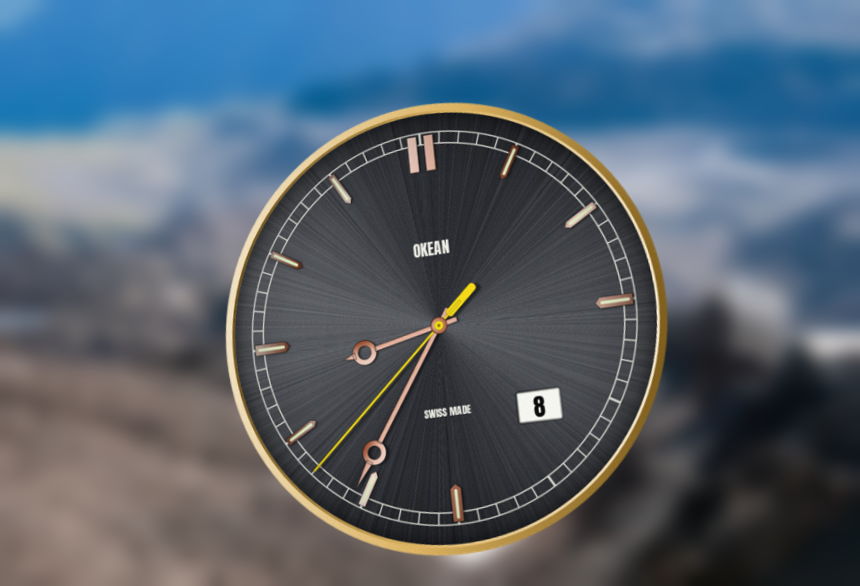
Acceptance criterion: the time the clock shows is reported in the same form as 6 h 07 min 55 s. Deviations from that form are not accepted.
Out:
8 h 35 min 38 s
